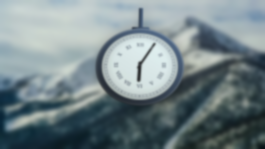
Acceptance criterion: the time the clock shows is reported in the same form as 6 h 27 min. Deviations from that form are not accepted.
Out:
6 h 05 min
